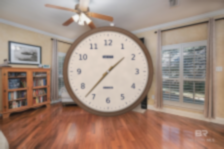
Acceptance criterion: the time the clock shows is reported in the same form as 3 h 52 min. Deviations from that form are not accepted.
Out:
1 h 37 min
